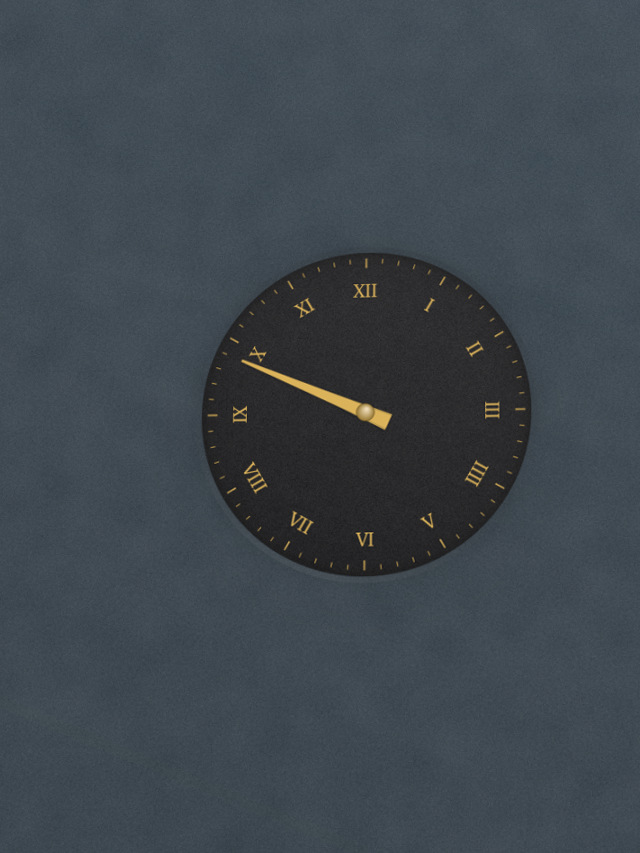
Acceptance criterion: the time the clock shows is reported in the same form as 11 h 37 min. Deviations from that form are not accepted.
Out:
9 h 49 min
